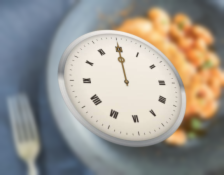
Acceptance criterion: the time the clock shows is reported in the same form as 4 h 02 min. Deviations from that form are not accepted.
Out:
12 h 00 min
